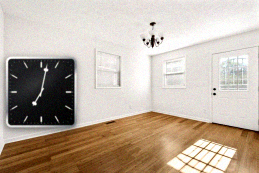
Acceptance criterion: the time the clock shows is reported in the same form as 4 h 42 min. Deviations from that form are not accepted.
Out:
7 h 02 min
